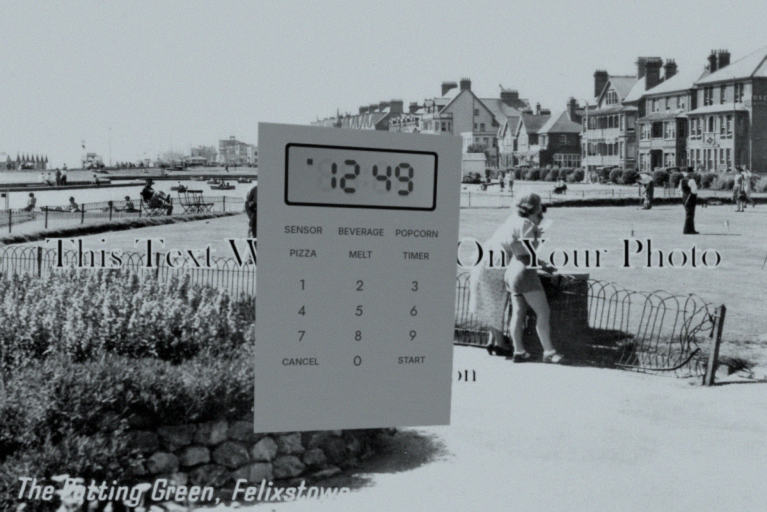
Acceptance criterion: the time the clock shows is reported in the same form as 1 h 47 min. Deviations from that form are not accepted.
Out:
12 h 49 min
